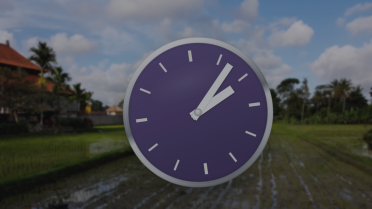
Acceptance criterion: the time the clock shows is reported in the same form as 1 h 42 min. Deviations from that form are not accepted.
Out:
2 h 07 min
